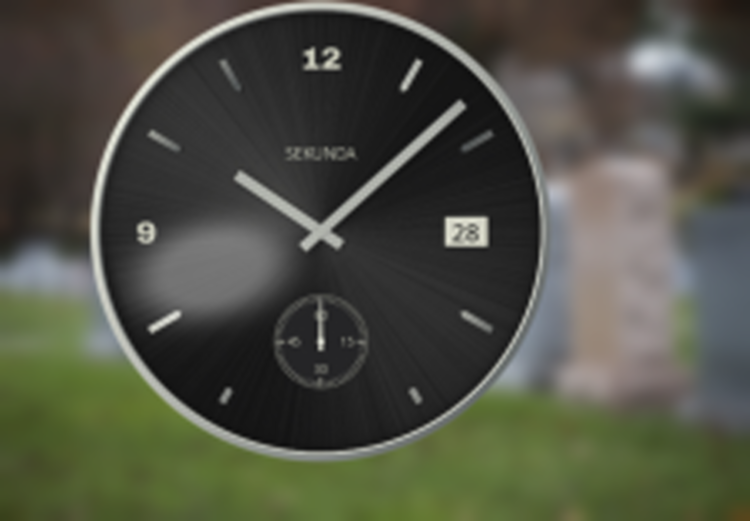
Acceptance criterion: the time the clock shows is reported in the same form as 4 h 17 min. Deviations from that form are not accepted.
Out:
10 h 08 min
